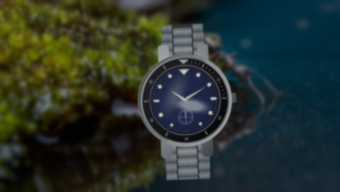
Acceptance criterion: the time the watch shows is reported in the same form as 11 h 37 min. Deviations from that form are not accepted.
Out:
10 h 10 min
